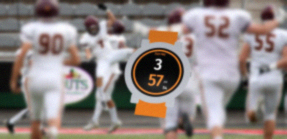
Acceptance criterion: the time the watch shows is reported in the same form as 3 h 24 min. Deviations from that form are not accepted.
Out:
3 h 57 min
